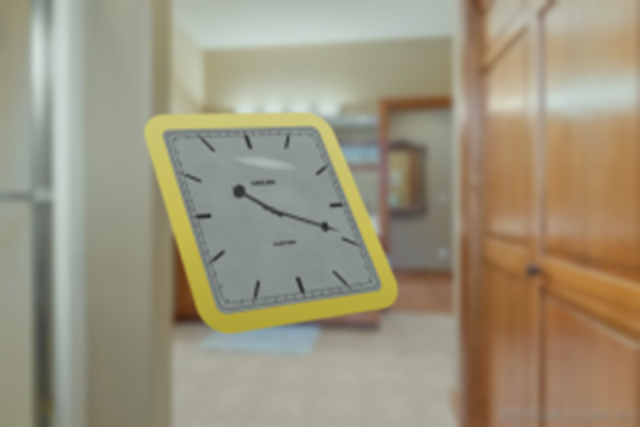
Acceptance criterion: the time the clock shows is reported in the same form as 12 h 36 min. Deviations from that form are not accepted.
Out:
10 h 19 min
